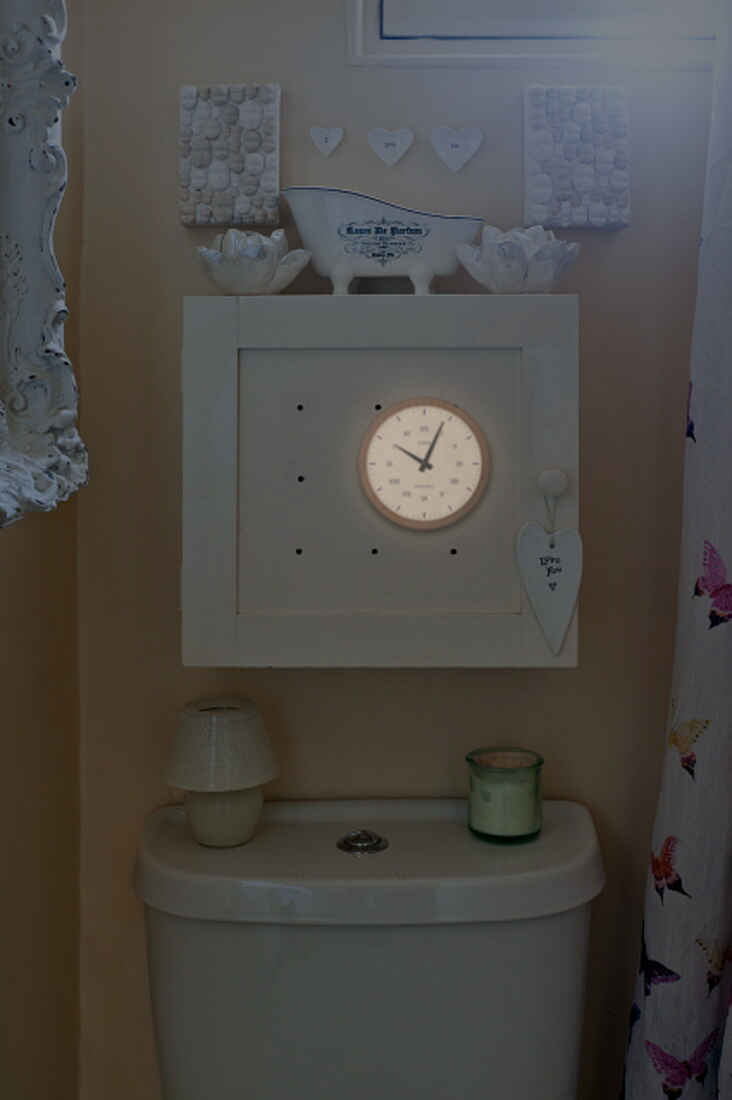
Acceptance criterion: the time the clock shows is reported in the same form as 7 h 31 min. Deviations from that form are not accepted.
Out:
10 h 04 min
